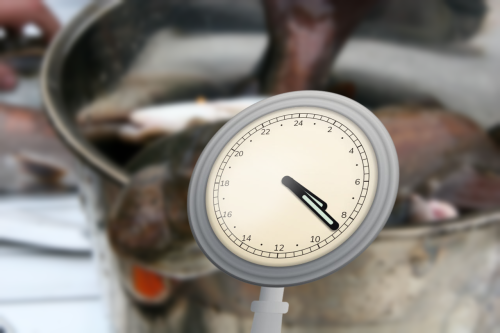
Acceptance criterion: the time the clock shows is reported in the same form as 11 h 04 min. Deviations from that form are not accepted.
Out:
8 h 22 min
